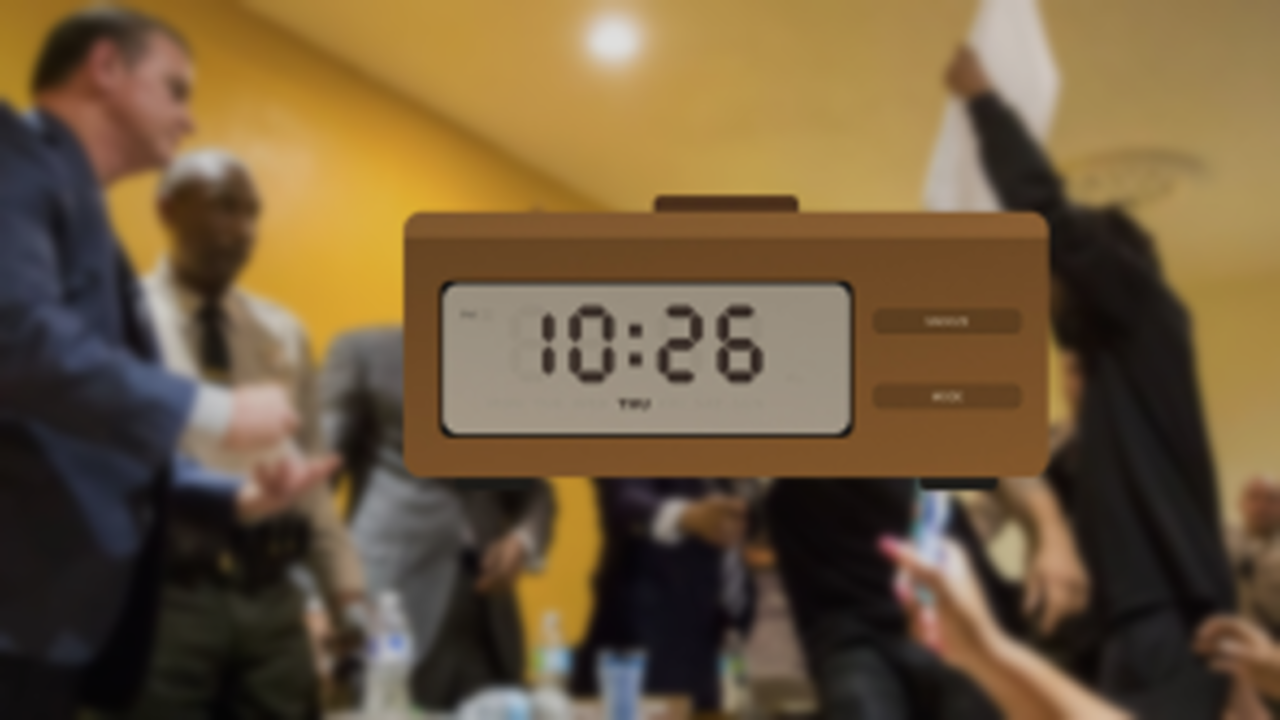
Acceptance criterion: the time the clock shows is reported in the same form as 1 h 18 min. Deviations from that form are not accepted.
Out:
10 h 26 min
